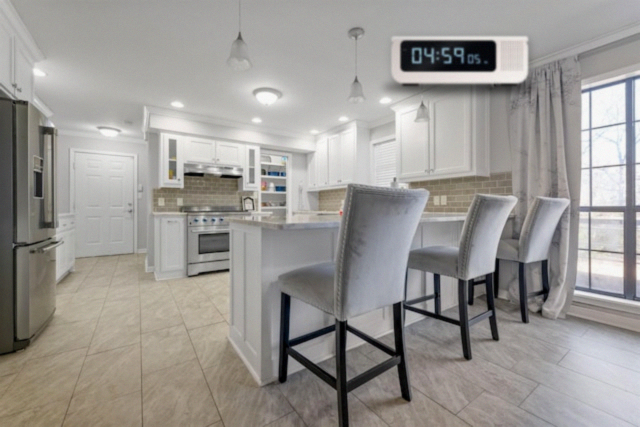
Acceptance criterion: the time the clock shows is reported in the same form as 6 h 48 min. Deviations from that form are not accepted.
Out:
4 h 59 min
